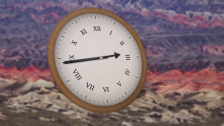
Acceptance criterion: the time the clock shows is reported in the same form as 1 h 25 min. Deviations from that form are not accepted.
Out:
2 h 44 min
